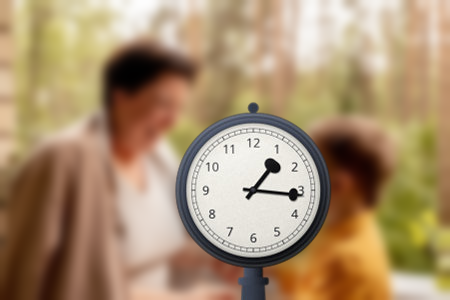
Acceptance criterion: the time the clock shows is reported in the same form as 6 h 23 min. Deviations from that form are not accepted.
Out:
1 h 16 min
